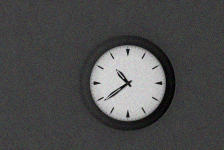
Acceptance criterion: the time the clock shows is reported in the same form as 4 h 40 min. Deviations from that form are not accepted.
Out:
10 h 39 min
